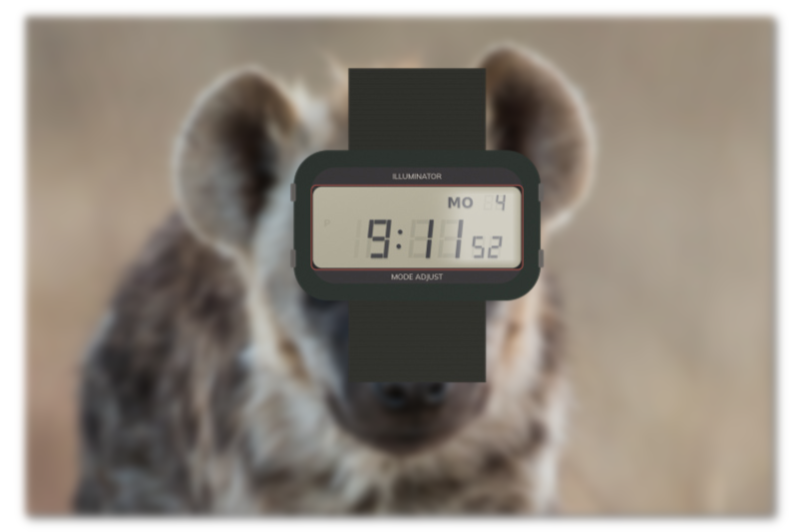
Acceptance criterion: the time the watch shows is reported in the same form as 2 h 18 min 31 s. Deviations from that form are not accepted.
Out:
9 h 11 min 52 s
